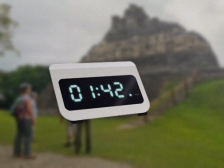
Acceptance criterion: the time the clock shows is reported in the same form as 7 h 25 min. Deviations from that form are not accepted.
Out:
1 h 42 min
